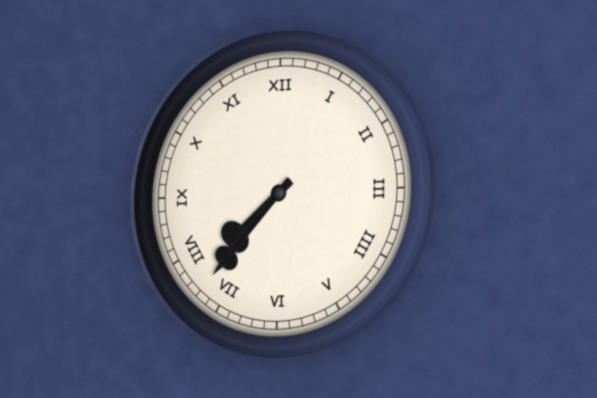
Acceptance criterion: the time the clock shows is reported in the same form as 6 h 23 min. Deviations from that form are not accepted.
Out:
7 h 37 min
